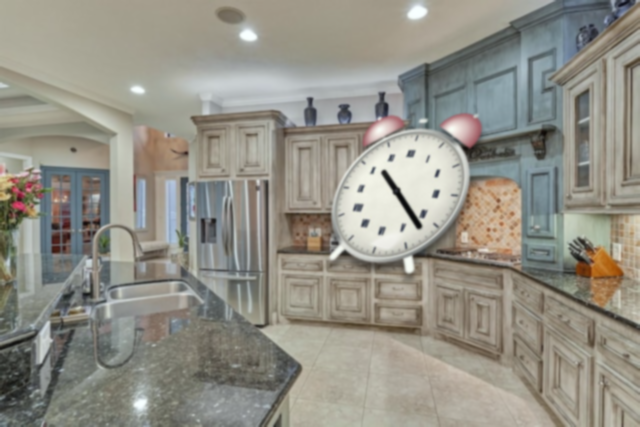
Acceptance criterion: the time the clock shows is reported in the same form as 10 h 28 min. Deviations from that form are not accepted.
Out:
10 h 22 min
